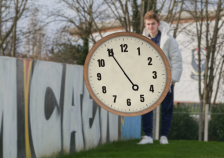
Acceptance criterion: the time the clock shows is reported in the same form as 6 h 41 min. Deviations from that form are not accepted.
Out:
4 h 55 min
